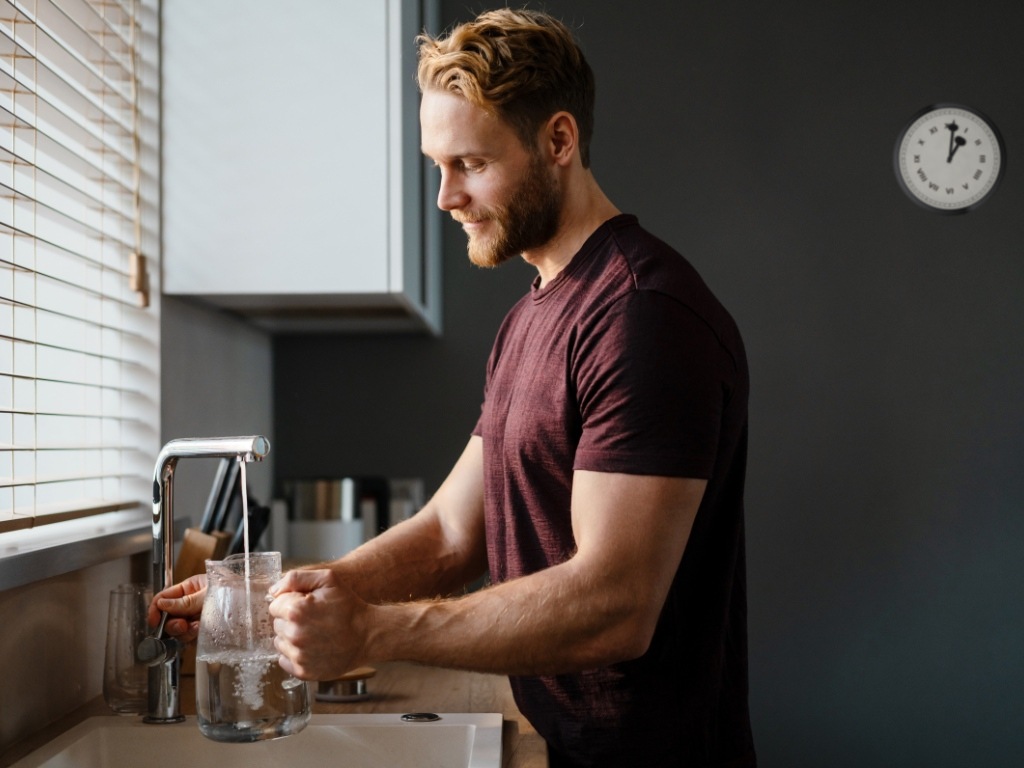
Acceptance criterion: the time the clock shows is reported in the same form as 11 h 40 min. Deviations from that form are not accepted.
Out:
1 h 01 min
